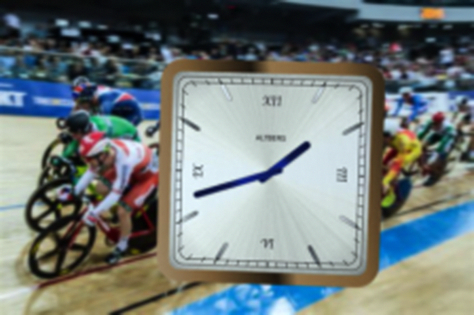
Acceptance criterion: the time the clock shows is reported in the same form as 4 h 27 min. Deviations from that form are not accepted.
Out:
1 h 42 min
